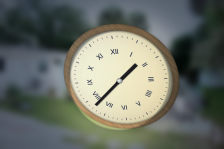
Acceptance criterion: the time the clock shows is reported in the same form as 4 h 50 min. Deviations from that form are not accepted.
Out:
1 h 38 min
